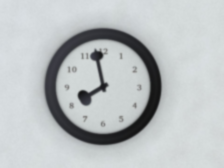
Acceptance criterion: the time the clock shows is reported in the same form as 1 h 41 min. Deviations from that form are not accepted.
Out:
7 h 58 min
